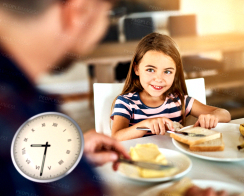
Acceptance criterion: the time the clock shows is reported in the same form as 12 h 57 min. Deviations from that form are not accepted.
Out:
8 h 28 min
